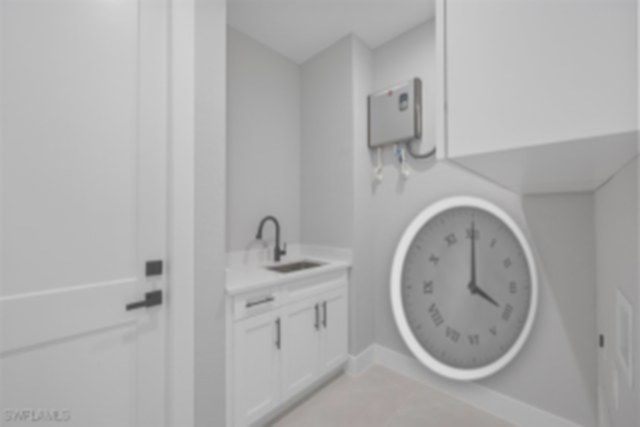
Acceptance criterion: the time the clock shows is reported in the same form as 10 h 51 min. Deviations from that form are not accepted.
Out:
4 h 00 min
